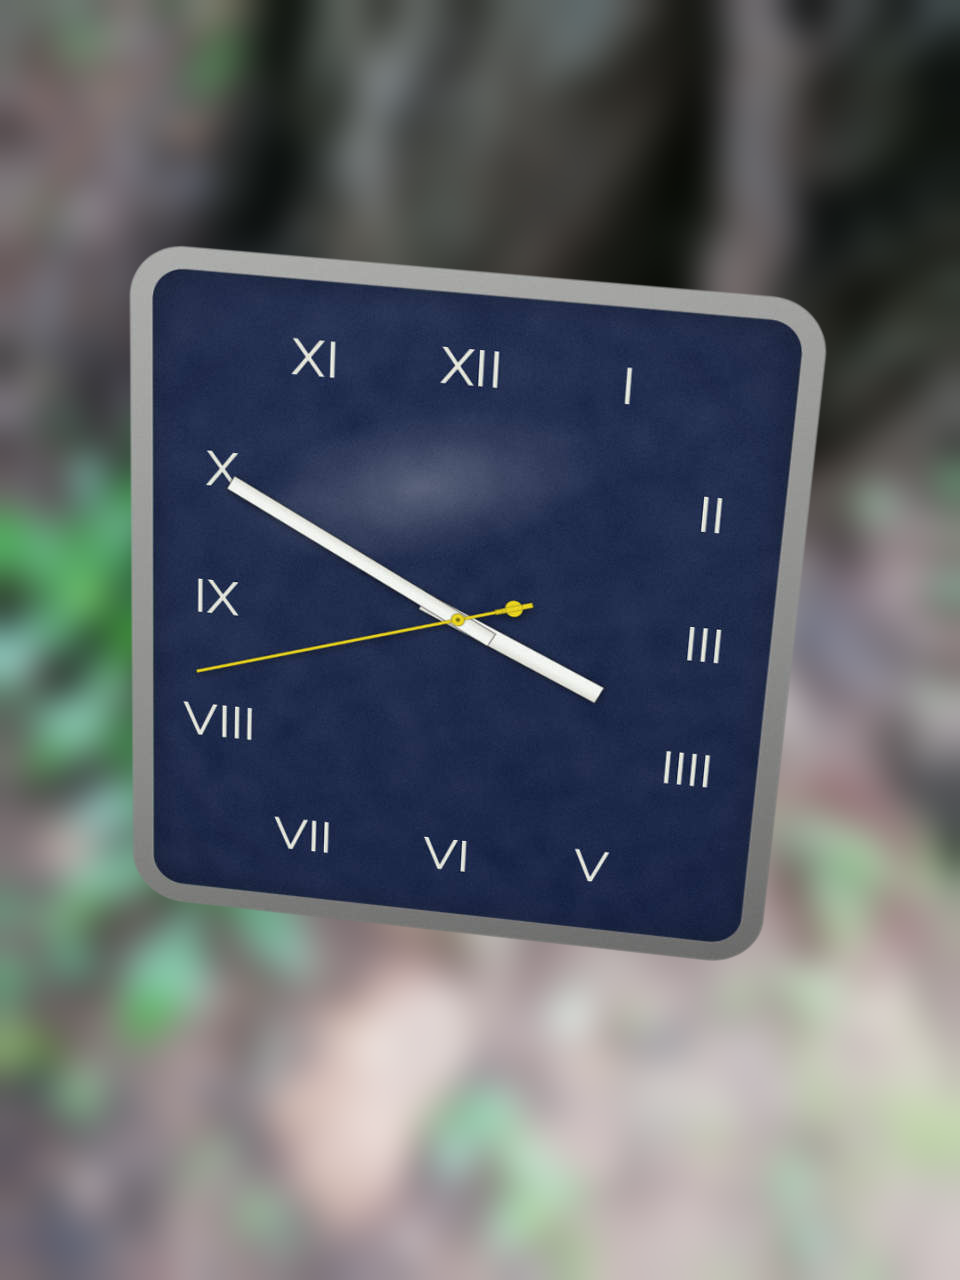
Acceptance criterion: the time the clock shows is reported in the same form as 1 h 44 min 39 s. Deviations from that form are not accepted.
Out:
3 h 49 min 42 s
